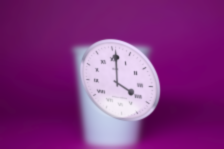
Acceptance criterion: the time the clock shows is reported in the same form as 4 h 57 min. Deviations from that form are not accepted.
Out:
4 h 01 min
